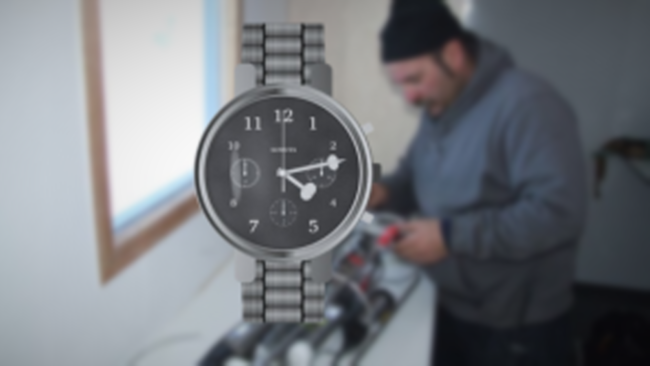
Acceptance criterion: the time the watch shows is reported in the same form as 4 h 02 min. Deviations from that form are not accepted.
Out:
4 h 13 min
